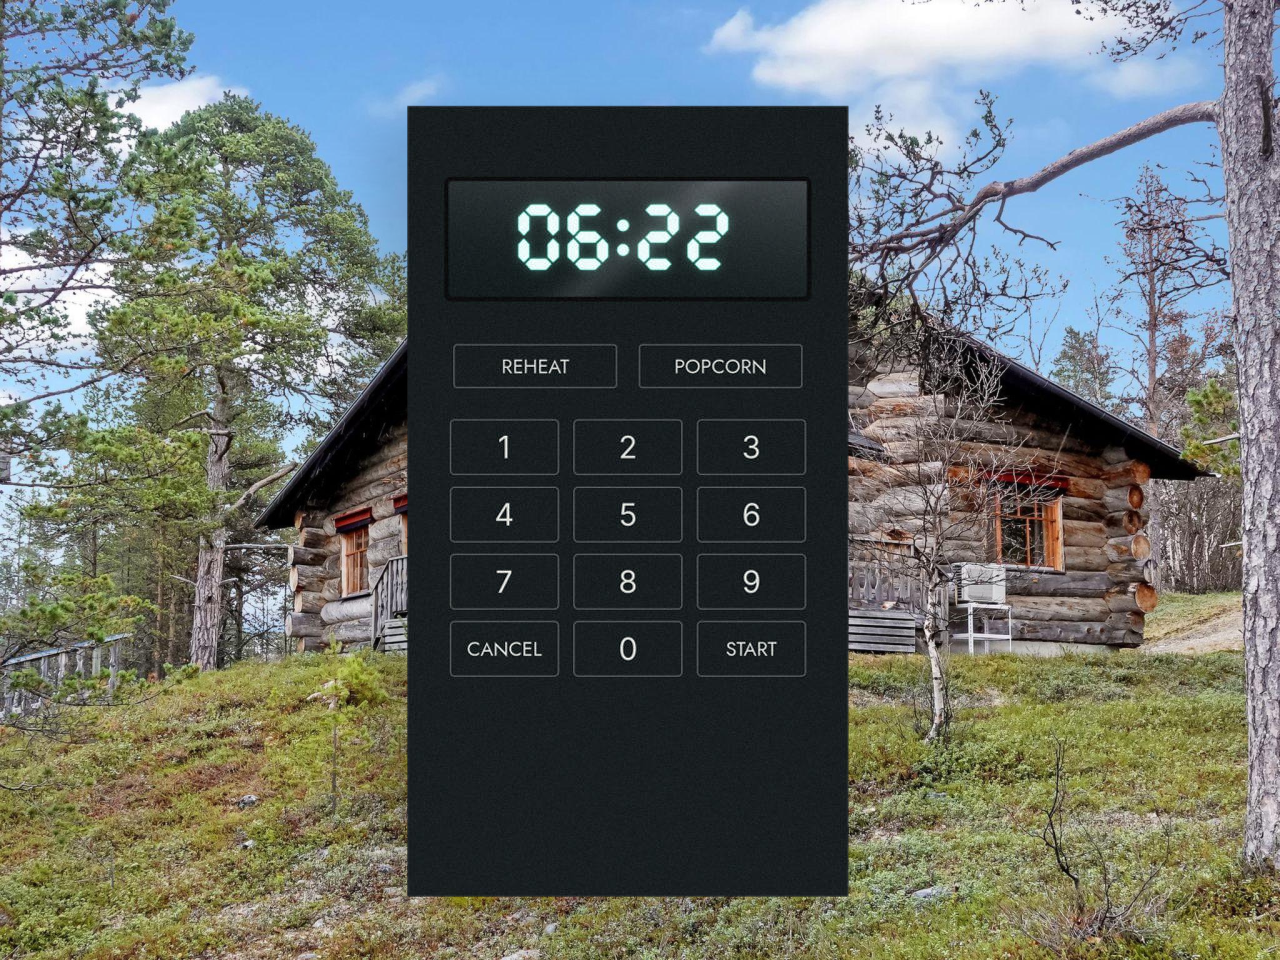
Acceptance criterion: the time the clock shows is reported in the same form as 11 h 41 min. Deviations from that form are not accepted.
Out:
6 h 22 min
